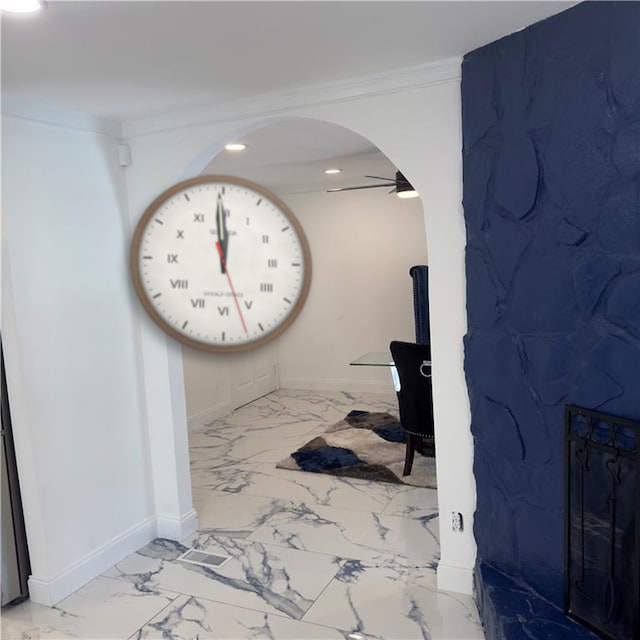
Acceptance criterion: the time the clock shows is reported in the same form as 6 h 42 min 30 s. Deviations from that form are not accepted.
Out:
11 h 59 min 27 s
